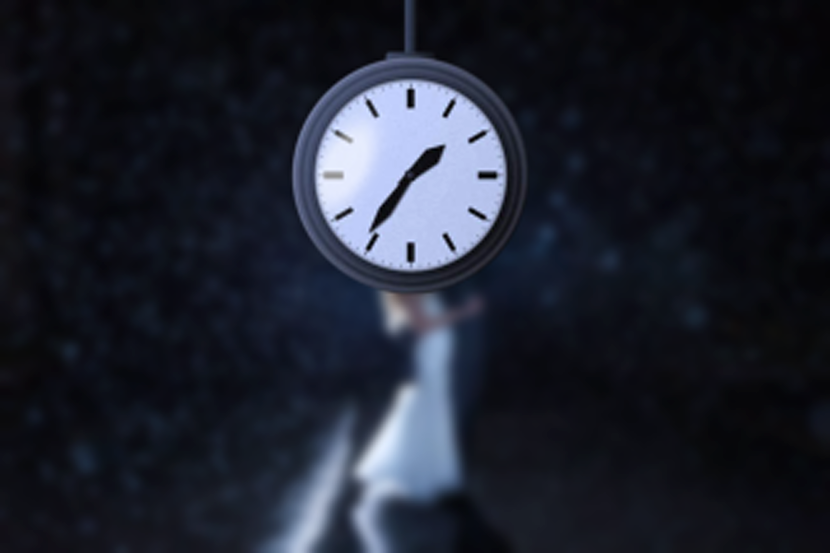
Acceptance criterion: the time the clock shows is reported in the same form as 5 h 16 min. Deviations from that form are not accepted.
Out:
1 h 36 min
